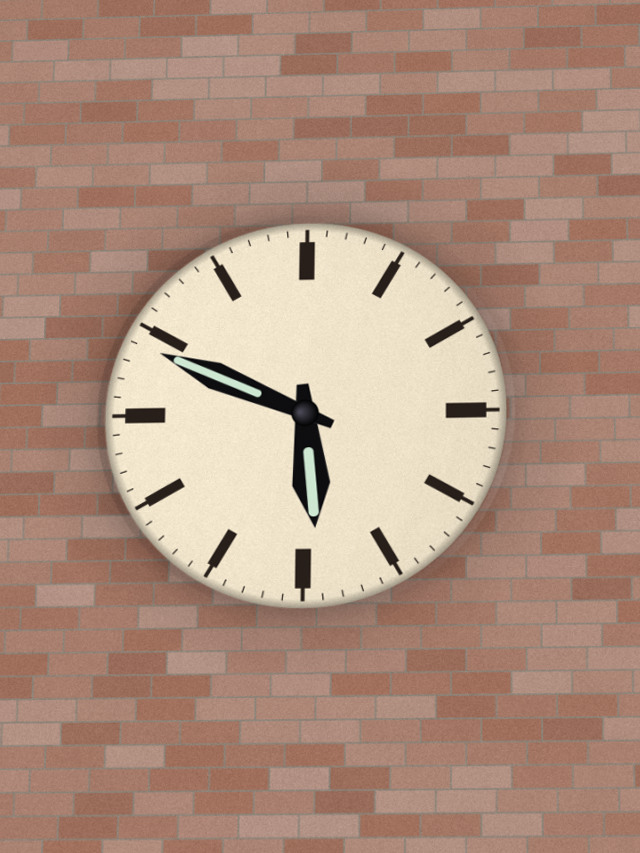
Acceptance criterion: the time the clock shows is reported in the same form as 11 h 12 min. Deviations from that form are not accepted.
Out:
5 h 49 min
